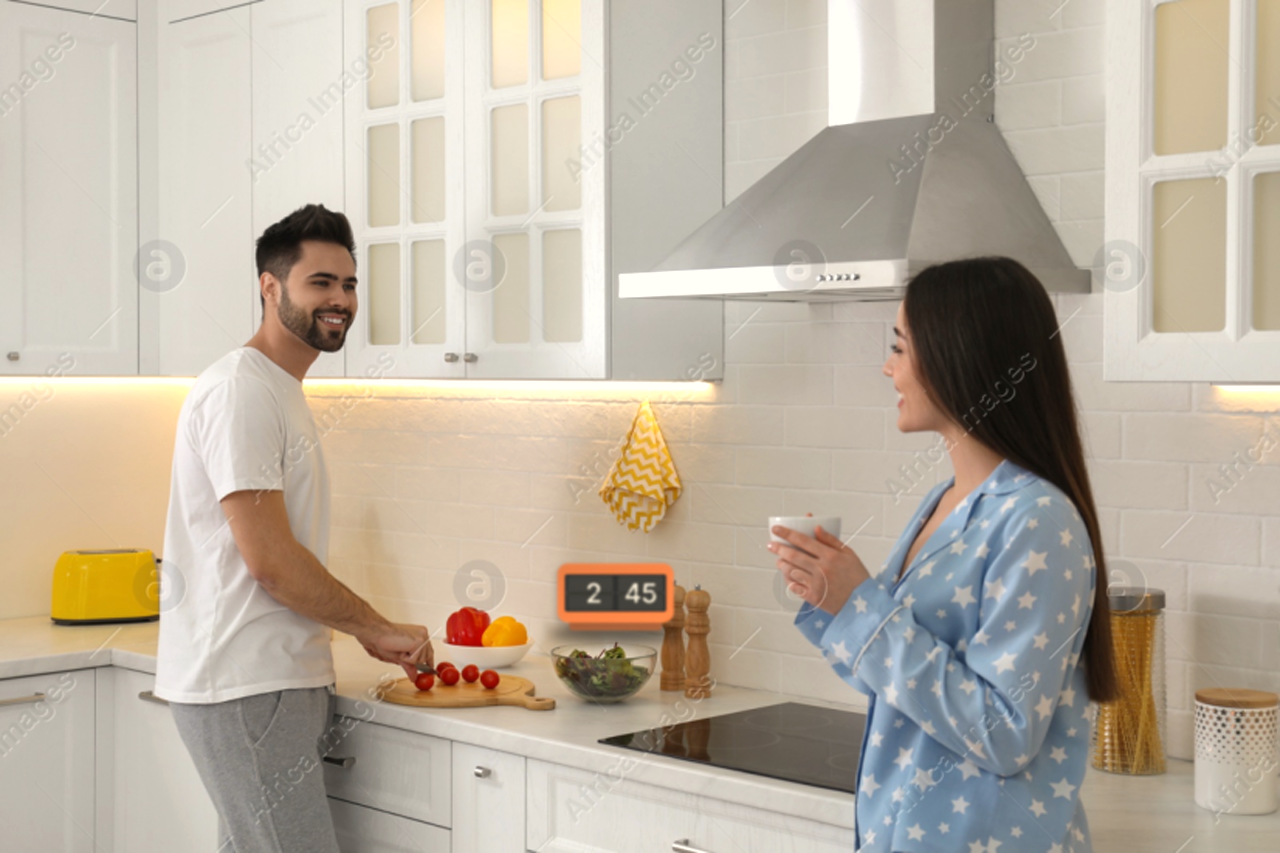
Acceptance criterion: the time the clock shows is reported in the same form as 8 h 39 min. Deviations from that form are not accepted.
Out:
2 h 45 min
